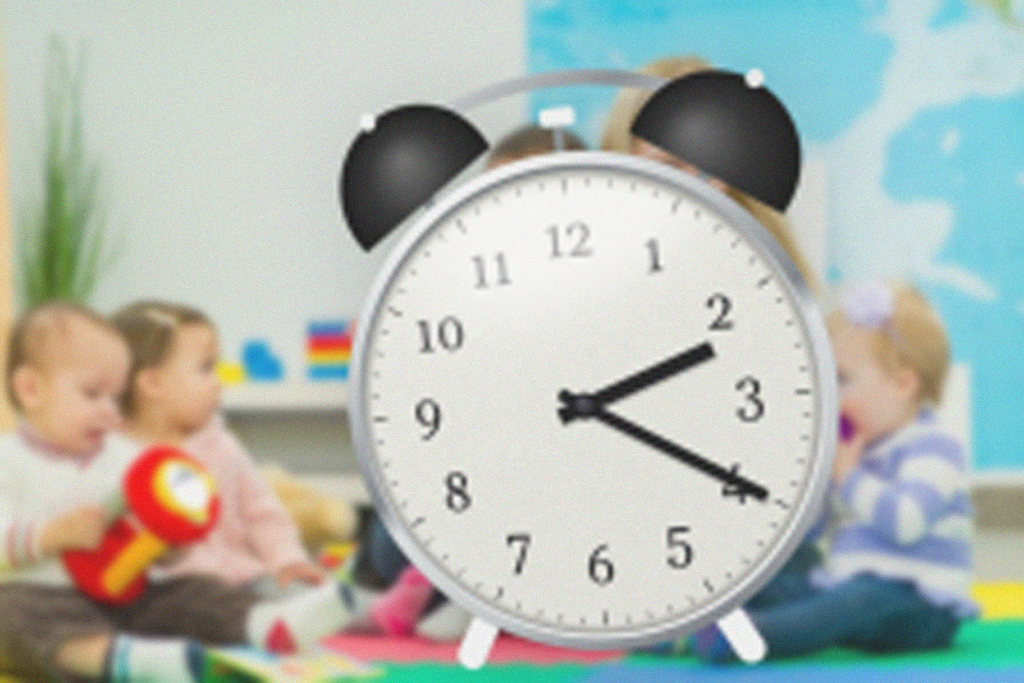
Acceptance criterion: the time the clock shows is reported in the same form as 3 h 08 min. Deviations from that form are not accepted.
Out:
2 h 20 min
